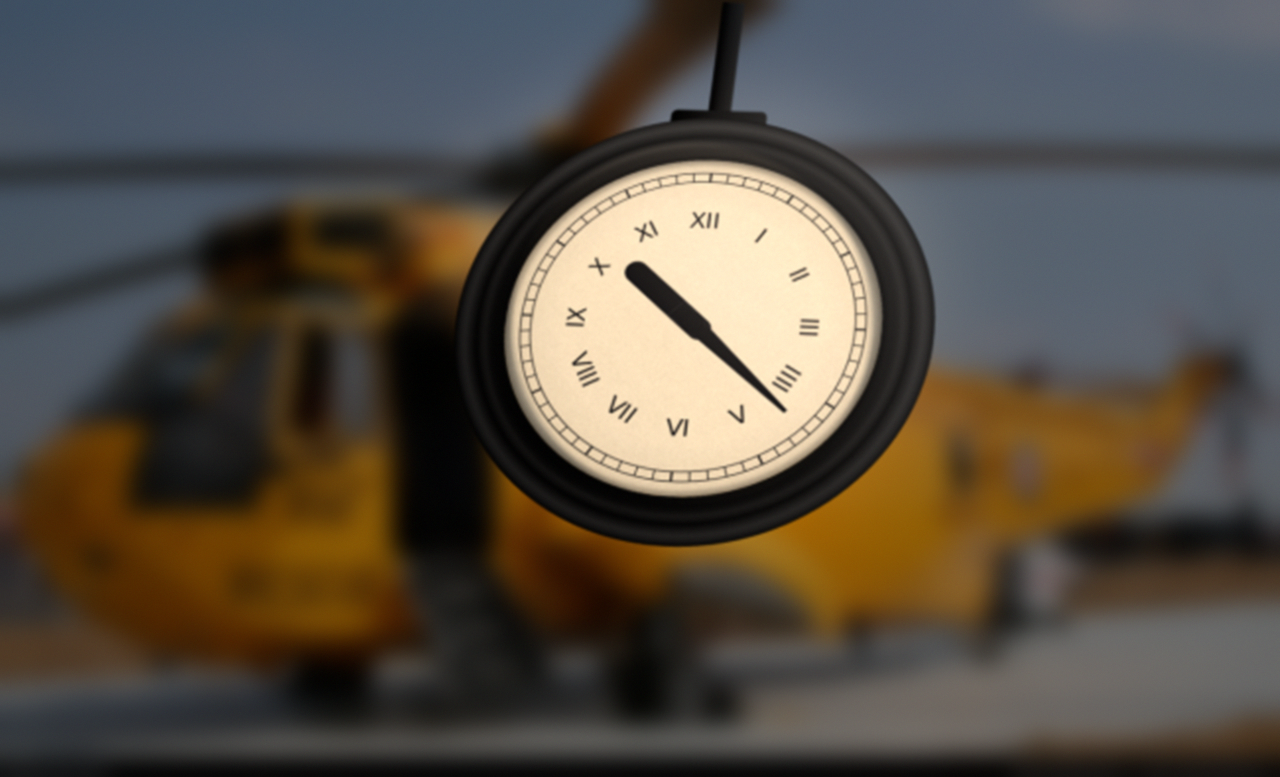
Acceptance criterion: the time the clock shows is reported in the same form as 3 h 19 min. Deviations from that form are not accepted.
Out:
10 h 22 min
